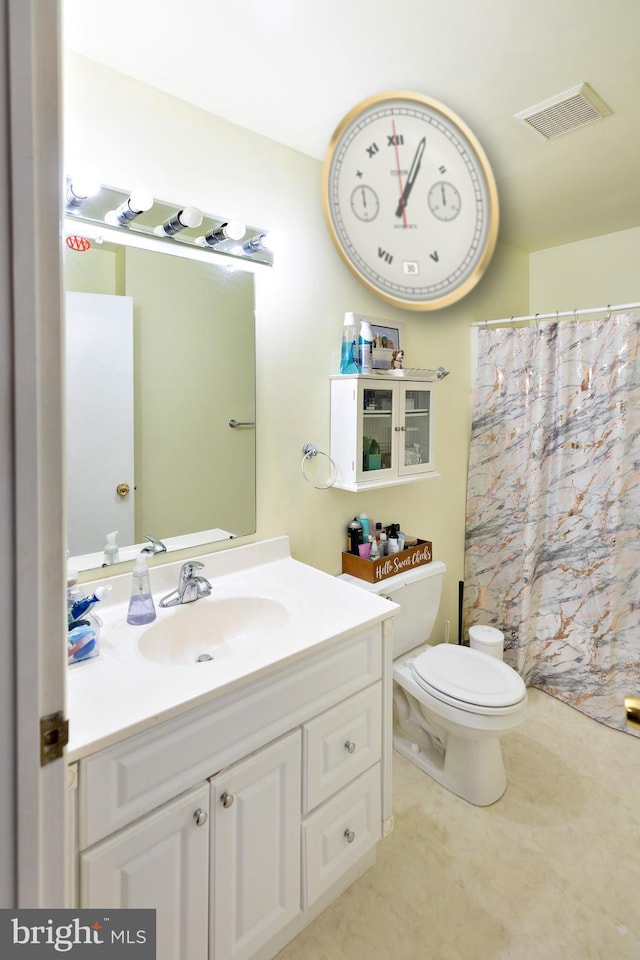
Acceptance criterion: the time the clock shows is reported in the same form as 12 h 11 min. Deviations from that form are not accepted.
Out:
1 h 05 min
